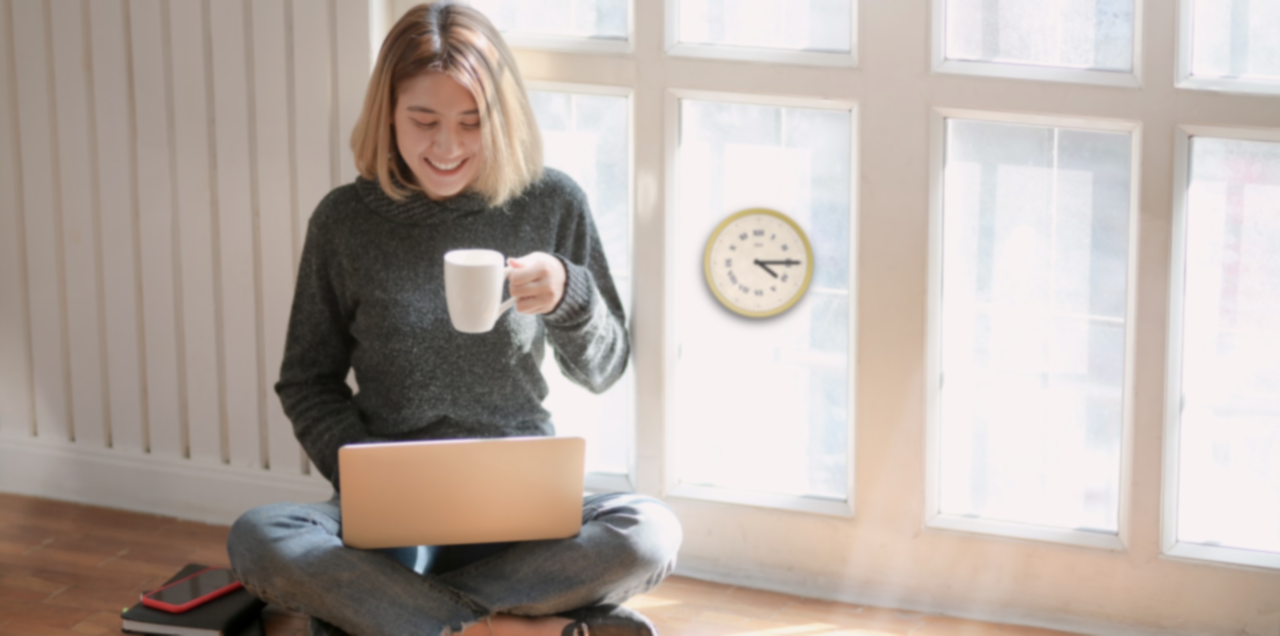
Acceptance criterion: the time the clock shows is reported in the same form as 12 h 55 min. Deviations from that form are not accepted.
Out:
4 h 15 min
